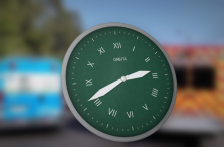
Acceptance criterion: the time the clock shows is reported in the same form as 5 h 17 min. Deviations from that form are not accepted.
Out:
2 h 41 min
